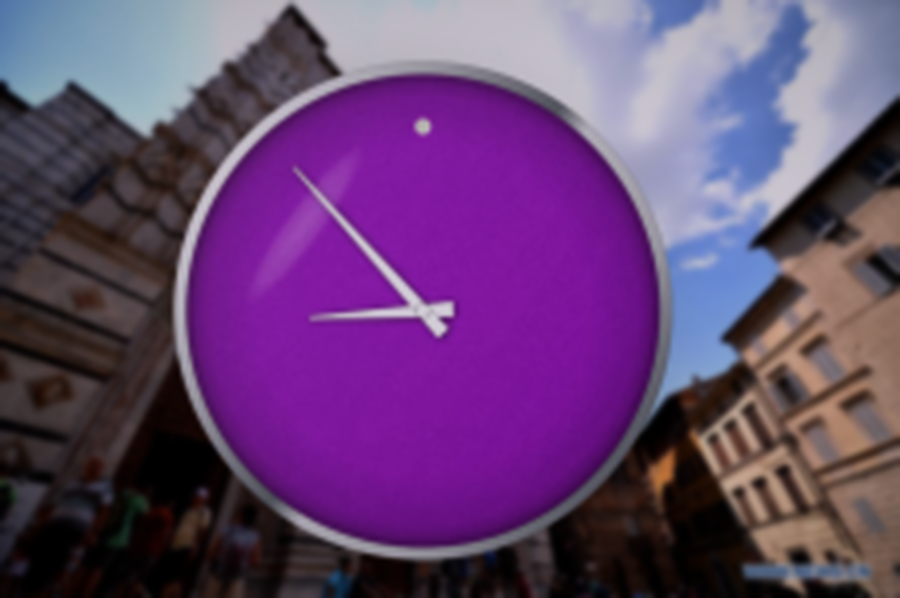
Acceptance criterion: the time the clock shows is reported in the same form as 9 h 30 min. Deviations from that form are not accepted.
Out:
8 h 53 min
